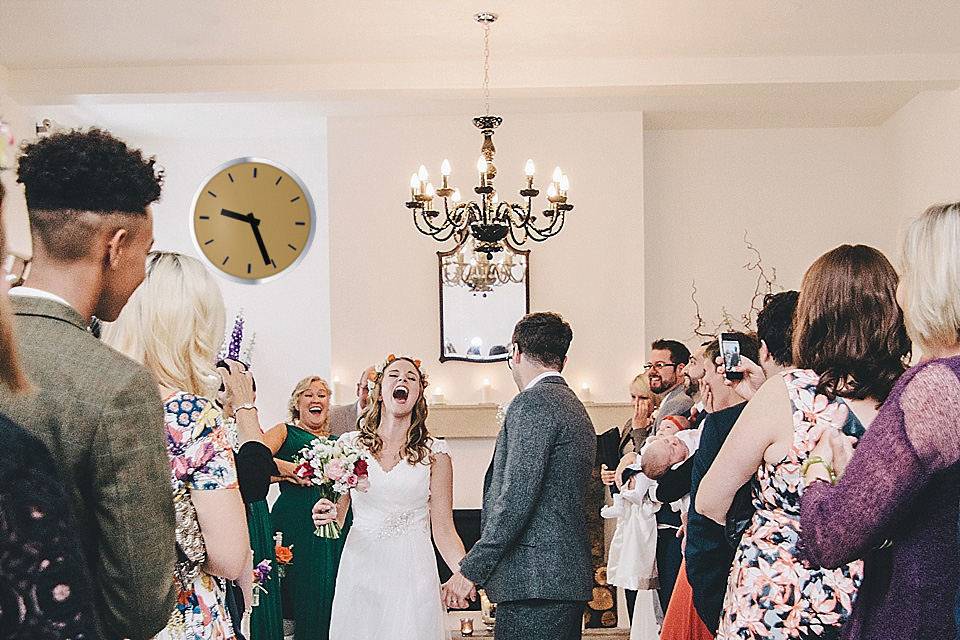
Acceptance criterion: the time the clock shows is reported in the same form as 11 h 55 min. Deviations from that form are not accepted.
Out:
9 h 26 min
